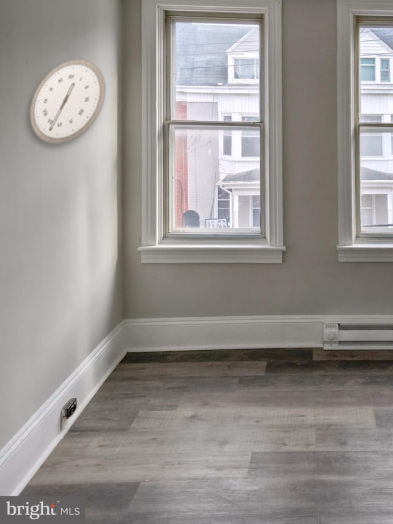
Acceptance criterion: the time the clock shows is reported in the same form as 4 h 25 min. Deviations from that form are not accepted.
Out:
12 h 33 min
